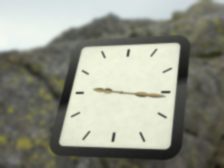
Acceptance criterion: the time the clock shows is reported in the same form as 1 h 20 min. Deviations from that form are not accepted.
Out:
9 h 16 min
